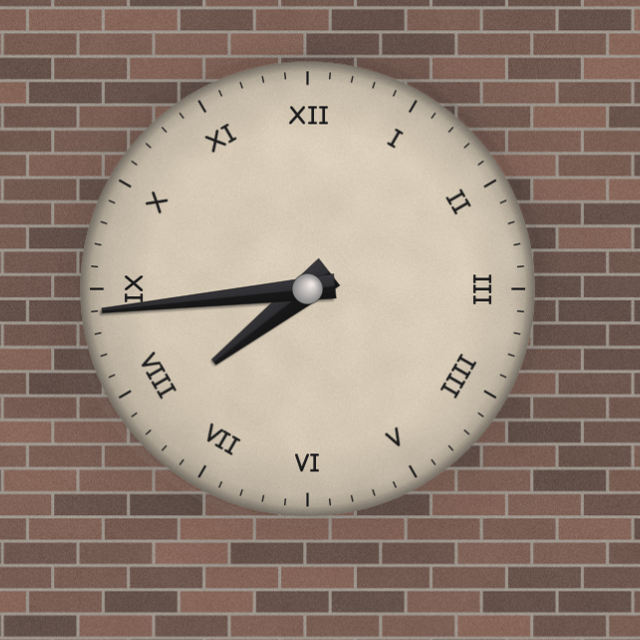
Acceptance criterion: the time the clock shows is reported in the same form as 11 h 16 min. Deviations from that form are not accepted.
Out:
7 h 44 min
